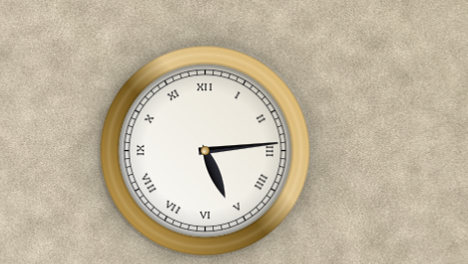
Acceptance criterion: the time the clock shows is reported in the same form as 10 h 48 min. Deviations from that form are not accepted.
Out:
5 h 14 min
